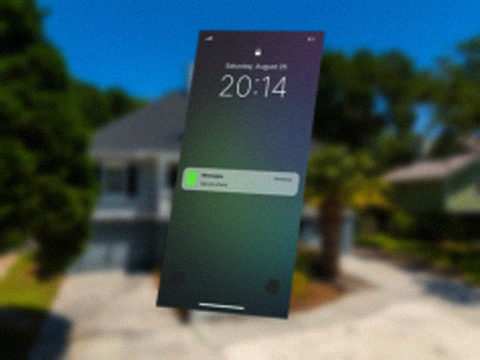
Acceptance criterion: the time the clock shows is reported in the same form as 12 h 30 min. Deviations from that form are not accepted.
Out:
20 h 14 min
